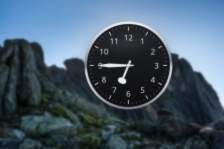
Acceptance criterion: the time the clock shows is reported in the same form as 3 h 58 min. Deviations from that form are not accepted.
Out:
6 h 45 min
